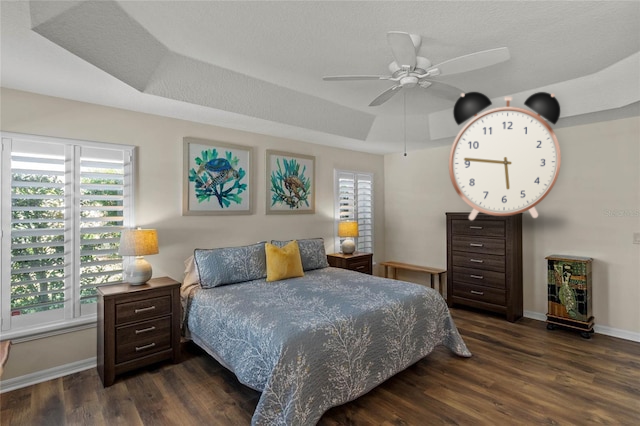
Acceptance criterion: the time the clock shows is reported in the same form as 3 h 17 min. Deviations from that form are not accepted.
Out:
5 h 46 min
